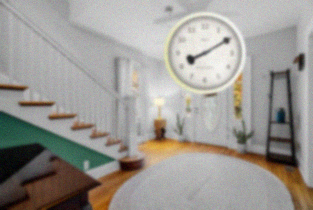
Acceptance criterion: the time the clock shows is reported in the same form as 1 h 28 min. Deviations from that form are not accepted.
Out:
8 h 10 min
